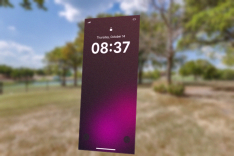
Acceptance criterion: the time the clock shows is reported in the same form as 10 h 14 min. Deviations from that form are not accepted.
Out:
8 h 37 min
